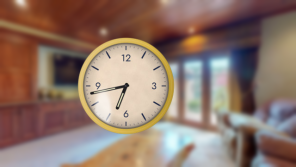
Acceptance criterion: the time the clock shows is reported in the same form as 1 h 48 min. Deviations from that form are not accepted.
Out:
6 h 43 min
